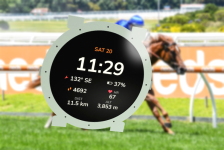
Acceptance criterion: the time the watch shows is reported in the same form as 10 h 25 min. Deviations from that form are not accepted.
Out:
11 h 29 min
